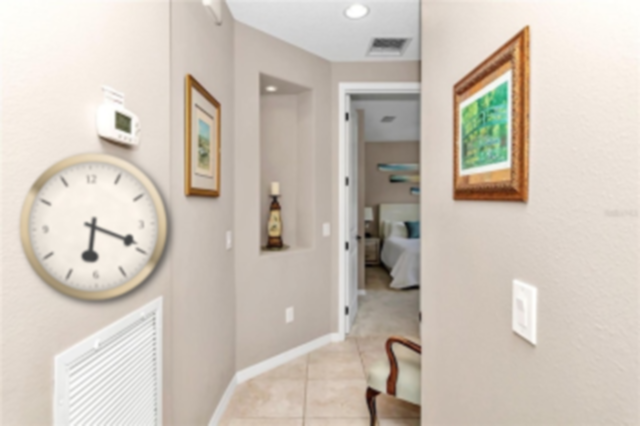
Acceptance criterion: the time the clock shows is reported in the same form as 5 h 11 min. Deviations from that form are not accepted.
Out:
6 h 19 min
